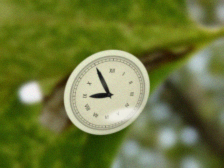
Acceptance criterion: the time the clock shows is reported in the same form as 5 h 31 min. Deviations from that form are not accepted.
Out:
8 h 55 min
